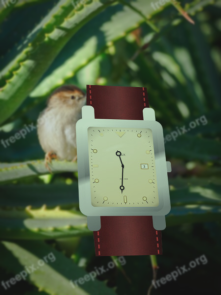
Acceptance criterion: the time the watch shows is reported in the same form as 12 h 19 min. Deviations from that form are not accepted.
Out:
11 h 31 min
